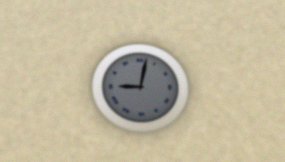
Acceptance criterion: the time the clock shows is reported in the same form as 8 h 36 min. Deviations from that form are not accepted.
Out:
9 h 02 min
